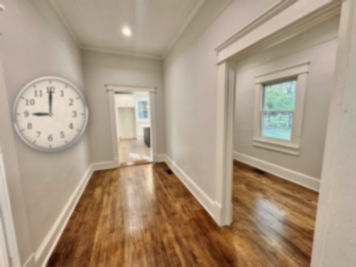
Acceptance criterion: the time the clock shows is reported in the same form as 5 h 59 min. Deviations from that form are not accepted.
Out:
9 h 00 min
